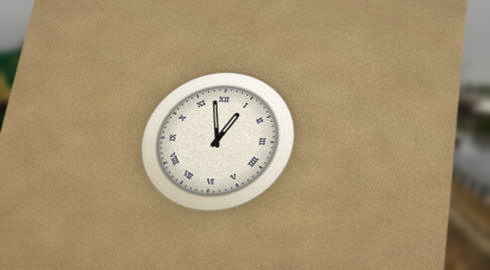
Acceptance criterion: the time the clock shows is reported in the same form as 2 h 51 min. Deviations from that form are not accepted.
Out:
12 h 58 min
